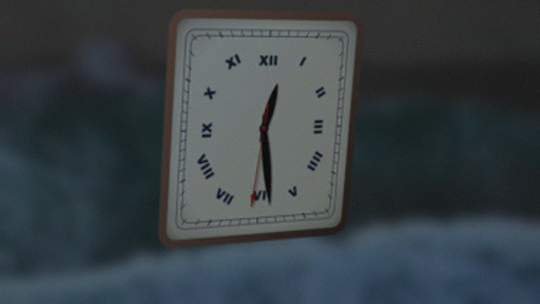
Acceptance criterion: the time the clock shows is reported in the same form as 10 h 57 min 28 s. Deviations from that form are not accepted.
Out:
12 h 28 min 31 s
